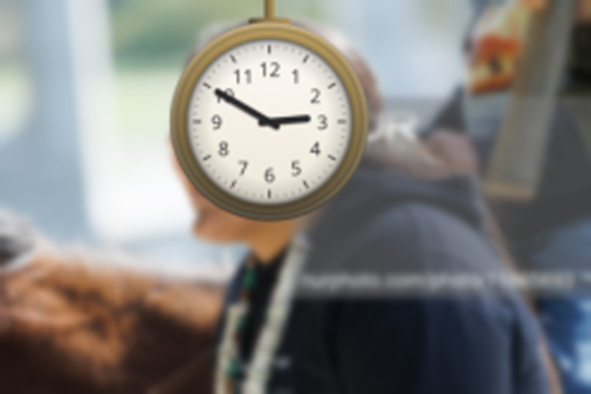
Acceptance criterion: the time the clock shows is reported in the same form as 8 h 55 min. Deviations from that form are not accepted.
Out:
2 h 50 min
